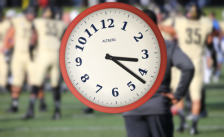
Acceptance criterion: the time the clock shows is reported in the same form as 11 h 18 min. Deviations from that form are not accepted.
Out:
3 h 22 min
